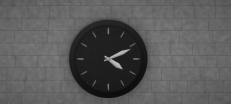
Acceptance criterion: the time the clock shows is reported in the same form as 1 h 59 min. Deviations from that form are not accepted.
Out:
4 h 11 min
